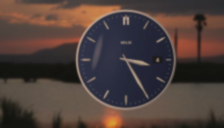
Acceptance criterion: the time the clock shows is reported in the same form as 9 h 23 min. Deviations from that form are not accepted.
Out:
3 h 25 min
